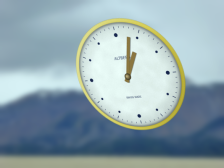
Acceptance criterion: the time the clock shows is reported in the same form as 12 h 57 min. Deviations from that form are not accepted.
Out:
1 h 03 min
